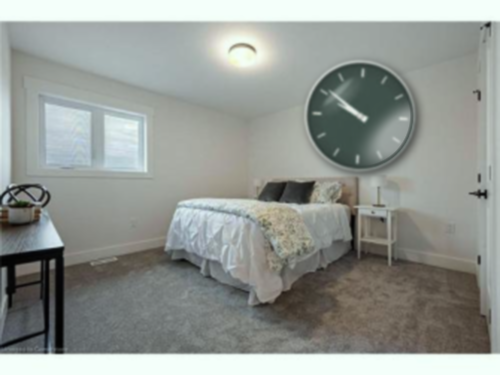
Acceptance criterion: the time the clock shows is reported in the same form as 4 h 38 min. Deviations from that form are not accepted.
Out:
9 h 51 min
